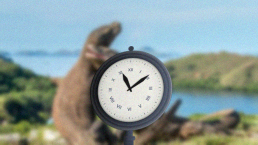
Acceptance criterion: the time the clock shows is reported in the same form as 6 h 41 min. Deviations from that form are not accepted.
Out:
11 h 09 min
